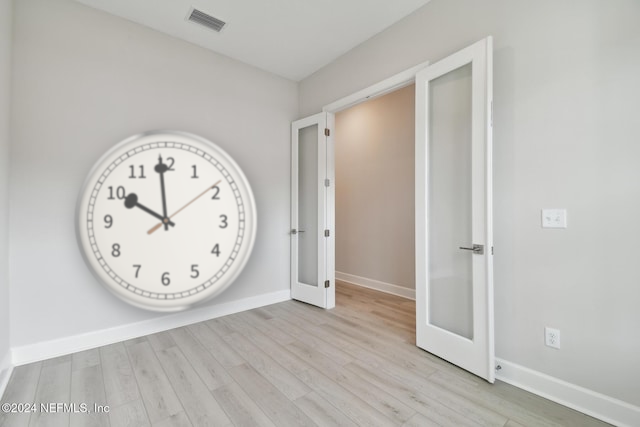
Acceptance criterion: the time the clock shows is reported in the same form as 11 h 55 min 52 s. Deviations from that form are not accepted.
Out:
9 h 59 min 09 s
